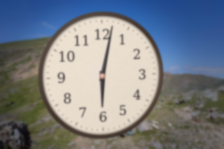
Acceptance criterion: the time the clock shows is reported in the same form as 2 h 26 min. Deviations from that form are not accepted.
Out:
6 h 02 min
